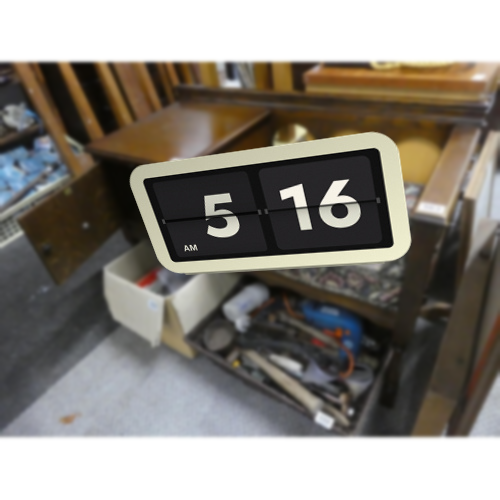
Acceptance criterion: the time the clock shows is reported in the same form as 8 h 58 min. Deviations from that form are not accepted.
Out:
5 h 16 min
